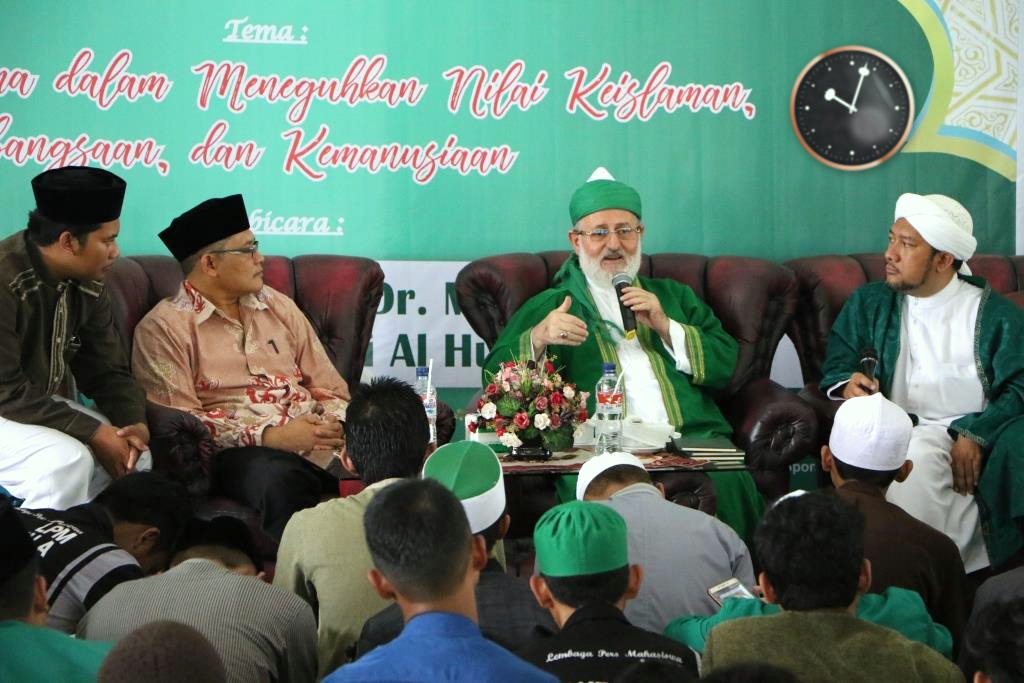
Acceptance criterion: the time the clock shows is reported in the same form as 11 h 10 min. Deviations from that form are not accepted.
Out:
10 h 03 min
